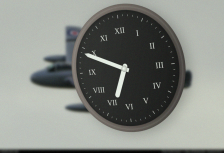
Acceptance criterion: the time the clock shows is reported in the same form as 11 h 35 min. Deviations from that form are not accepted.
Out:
6 h 49 min
